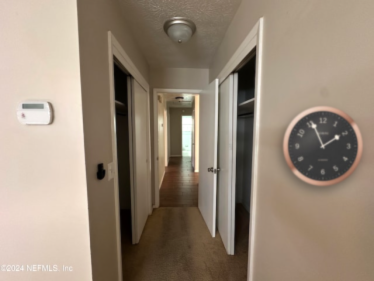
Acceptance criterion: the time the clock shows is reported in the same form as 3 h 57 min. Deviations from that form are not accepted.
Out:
1 h 56 min
